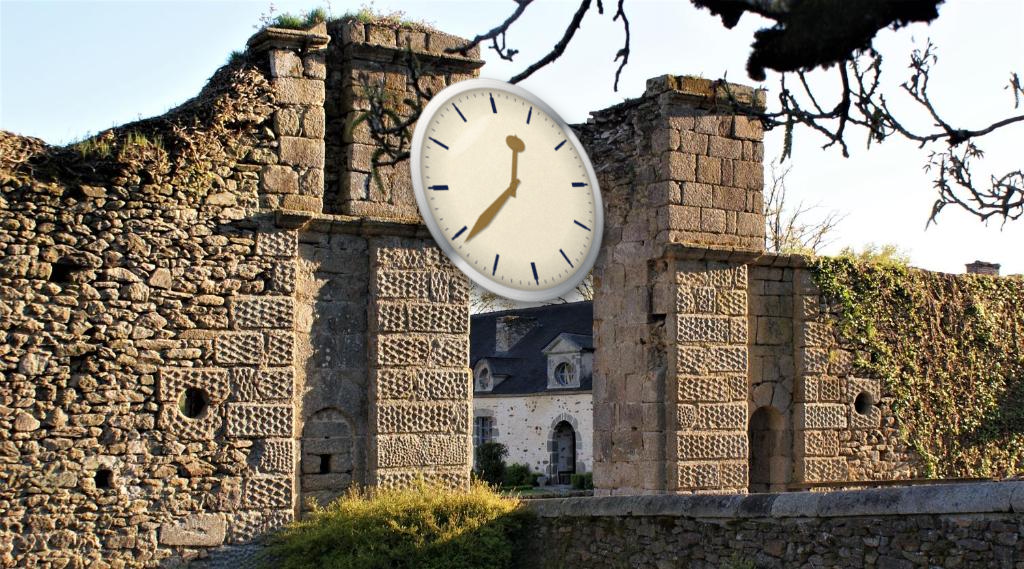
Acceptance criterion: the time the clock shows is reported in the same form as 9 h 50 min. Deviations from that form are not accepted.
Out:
12 h 39 min
